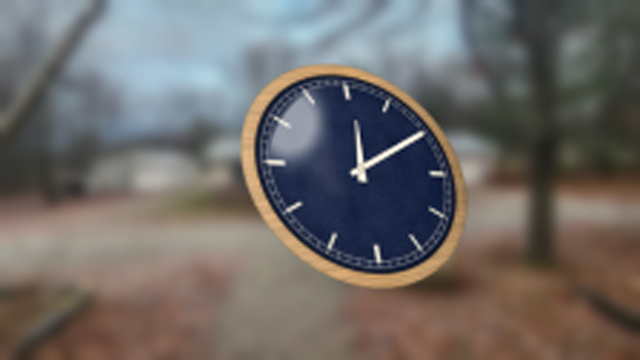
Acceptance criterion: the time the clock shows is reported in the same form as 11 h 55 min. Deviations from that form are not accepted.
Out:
12 h 10 min
